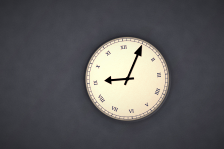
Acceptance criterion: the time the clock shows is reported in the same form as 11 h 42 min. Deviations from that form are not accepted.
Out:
9 h 05 min
